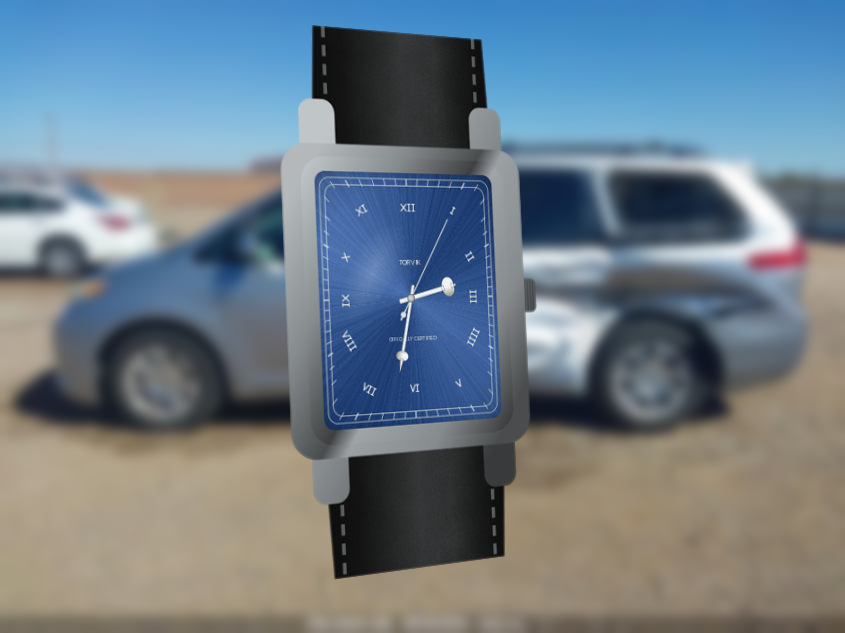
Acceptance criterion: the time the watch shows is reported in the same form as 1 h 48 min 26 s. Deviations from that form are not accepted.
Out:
2 h 32 min 05 s
